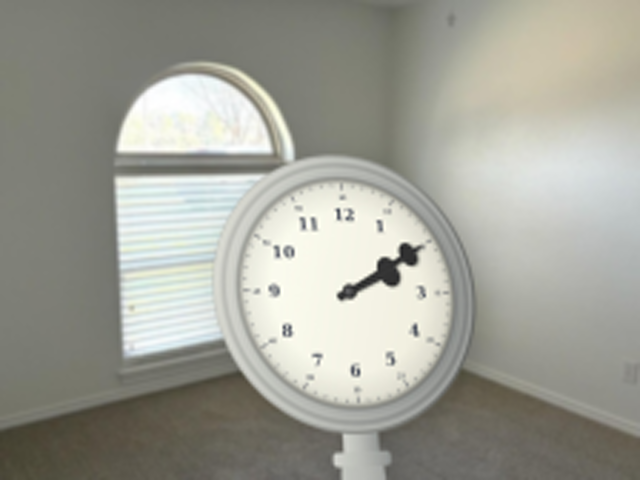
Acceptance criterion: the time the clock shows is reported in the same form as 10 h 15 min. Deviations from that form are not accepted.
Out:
2 h 10 min
